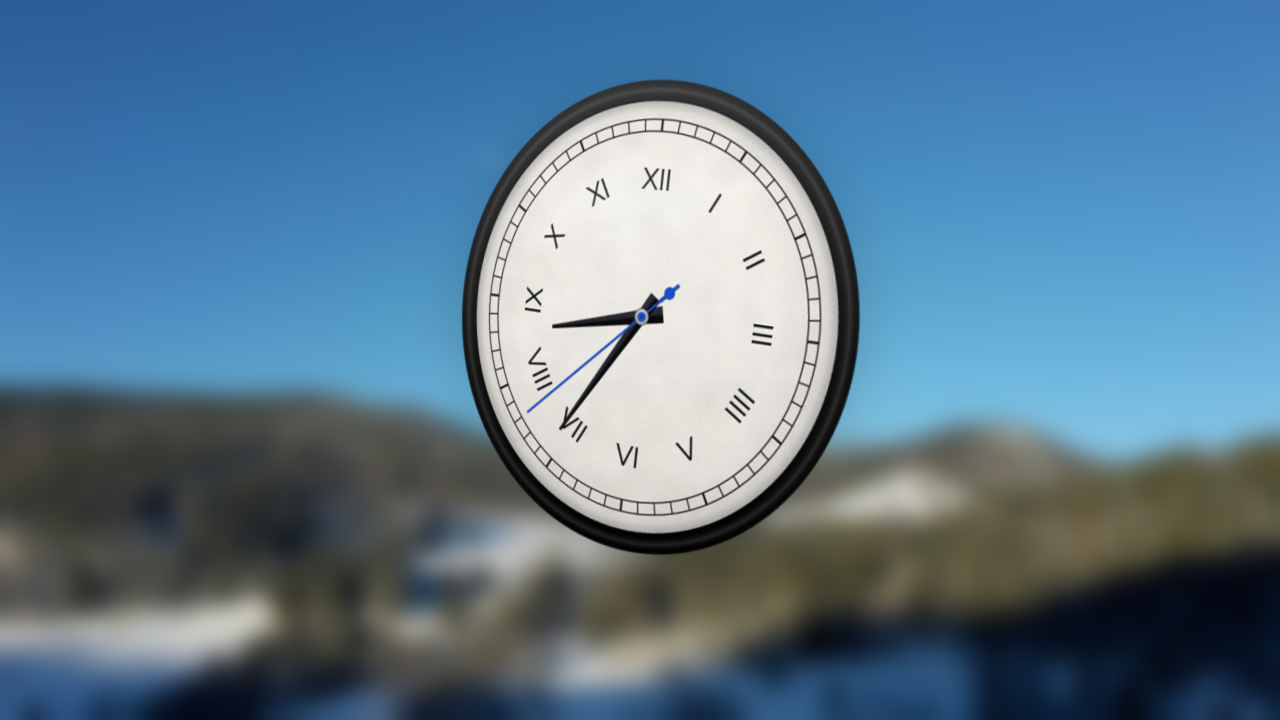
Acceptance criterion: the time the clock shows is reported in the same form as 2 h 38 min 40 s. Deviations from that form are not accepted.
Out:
8 h 35 min 38 s
